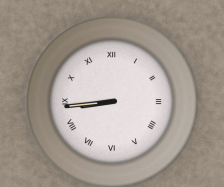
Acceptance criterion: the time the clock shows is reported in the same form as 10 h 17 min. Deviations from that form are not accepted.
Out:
8 h 44 min
